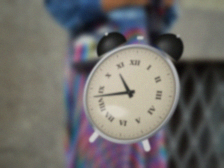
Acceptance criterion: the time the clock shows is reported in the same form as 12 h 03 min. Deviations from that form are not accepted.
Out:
10 h 43 min
